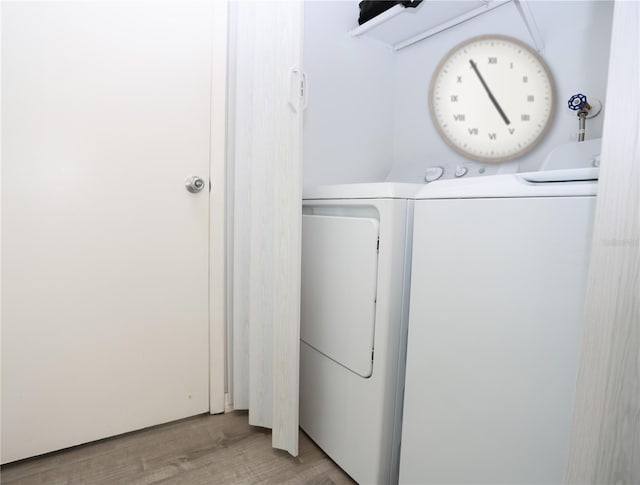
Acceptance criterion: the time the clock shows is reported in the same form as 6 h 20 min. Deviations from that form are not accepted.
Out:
4 h 55 min
